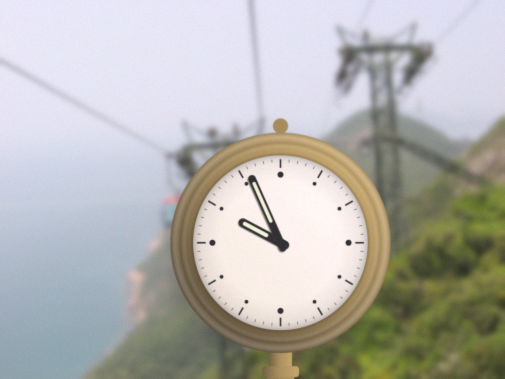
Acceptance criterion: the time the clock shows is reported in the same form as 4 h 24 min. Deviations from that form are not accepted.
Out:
9 h 56 min
